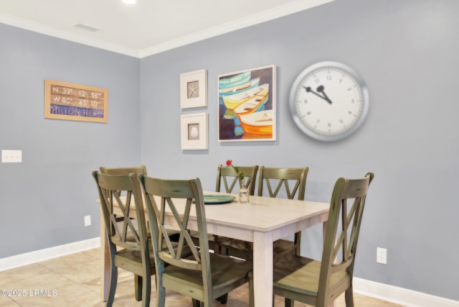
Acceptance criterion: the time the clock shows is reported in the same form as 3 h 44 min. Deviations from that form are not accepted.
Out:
10 h 50 min
